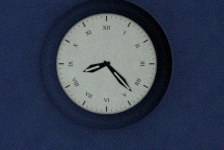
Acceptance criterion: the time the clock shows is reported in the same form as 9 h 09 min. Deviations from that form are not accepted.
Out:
8 h 23 min
